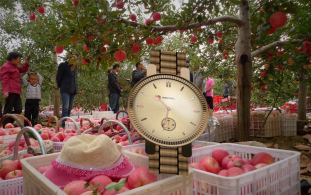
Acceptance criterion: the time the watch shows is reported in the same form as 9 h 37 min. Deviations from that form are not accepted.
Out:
10 h 32 min
